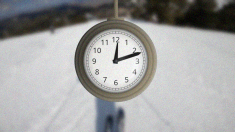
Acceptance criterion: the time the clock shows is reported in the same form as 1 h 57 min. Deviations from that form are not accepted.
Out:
12 h 12 min
